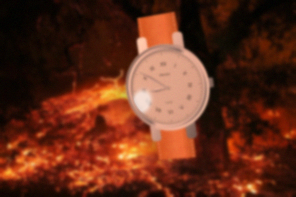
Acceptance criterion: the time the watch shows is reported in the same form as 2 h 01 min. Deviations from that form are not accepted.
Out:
8 h 51 min
